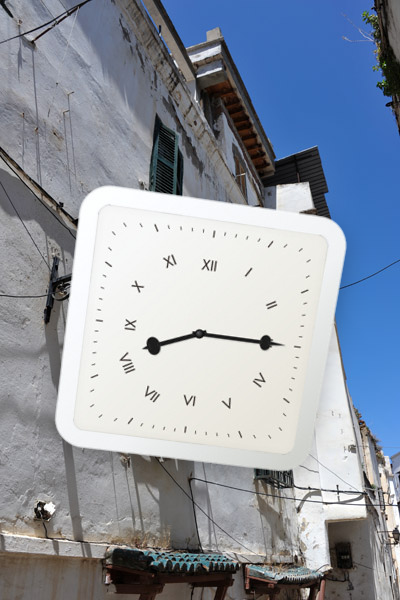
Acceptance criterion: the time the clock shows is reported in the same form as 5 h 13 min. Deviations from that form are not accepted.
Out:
8 h 15 min
